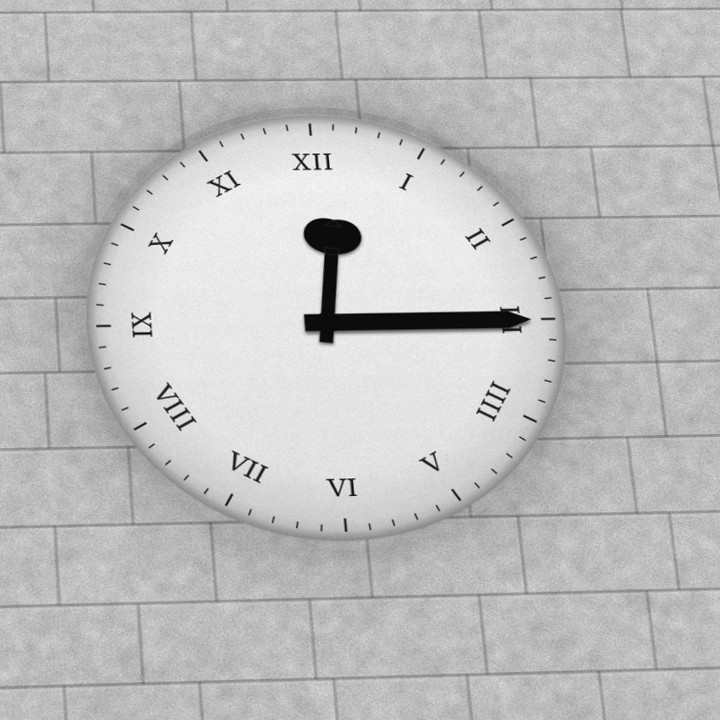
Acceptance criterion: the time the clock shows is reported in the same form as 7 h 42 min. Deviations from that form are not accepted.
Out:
12 h 15 min
